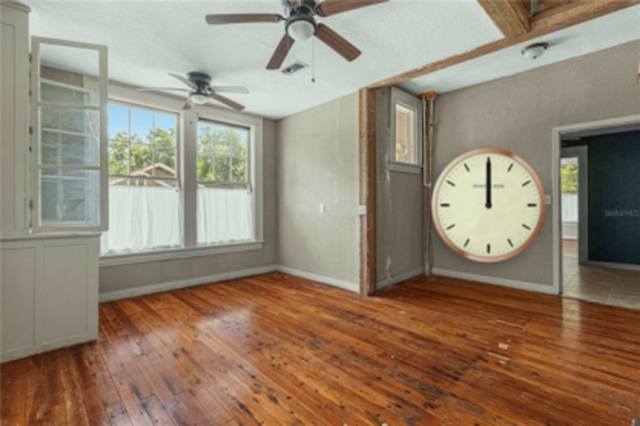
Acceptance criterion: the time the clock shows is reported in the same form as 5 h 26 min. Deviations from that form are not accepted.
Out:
12 h 00 min
